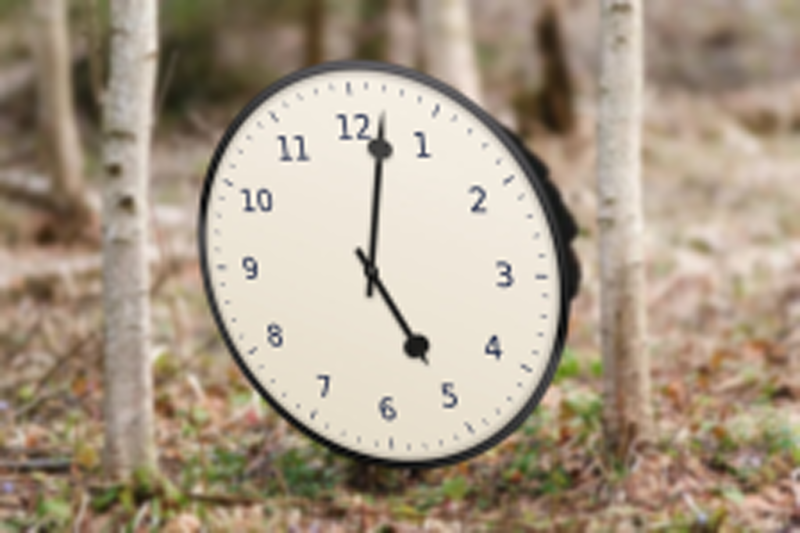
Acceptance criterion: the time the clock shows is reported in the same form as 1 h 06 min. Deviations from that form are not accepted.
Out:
5 h 02 min
